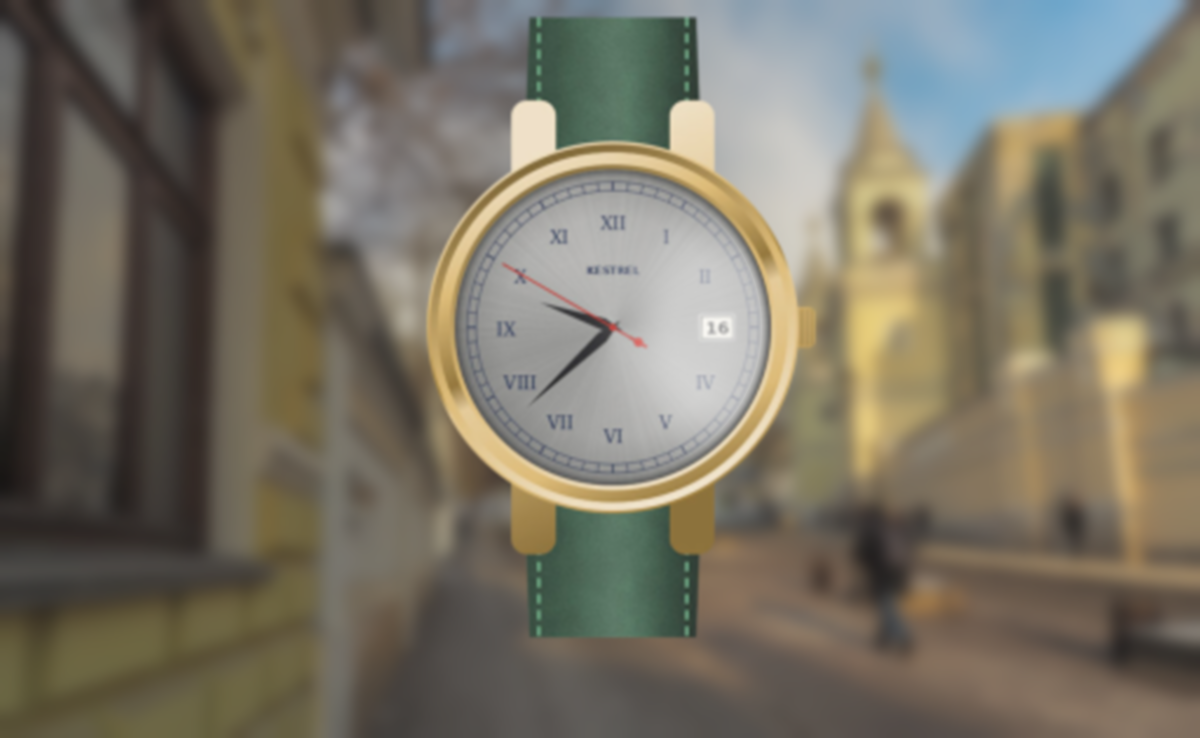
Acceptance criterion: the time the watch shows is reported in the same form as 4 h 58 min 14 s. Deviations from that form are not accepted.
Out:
9 h 37 min 50 s
